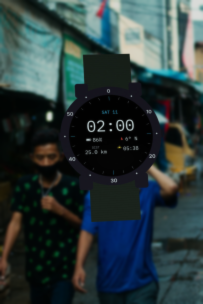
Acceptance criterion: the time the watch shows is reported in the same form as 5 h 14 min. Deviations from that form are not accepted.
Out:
2 h 00 min
